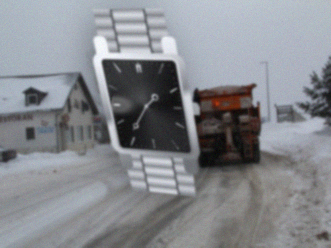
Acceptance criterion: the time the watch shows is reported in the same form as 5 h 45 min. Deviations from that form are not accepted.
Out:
1 h 36 min
